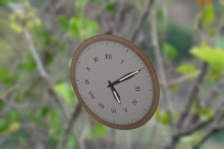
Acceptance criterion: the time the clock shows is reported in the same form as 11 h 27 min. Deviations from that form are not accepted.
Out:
5 h 10 min
